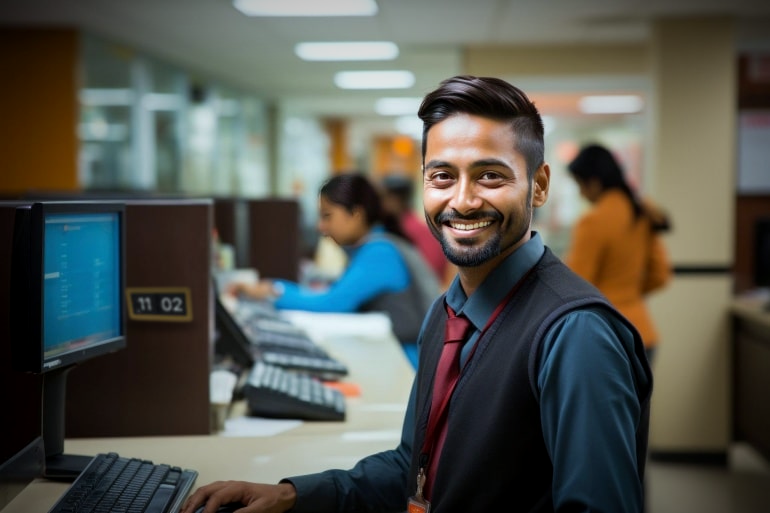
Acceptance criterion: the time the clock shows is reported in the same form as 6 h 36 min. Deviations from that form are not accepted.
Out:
11 h 02 min
